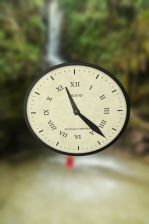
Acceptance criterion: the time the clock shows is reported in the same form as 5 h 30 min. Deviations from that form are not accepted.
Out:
11 h 23 min
